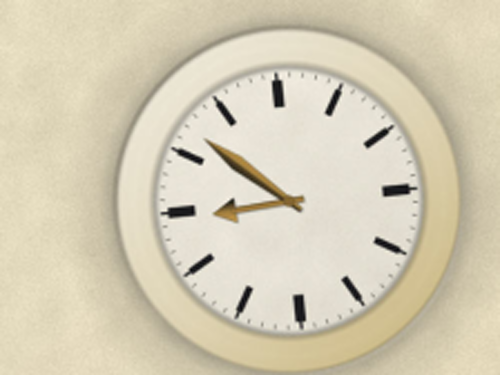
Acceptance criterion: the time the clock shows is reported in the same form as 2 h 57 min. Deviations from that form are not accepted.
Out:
8 h 52 min
